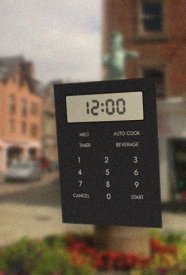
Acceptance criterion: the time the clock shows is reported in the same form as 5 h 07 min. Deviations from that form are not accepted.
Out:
12 h 00 min
